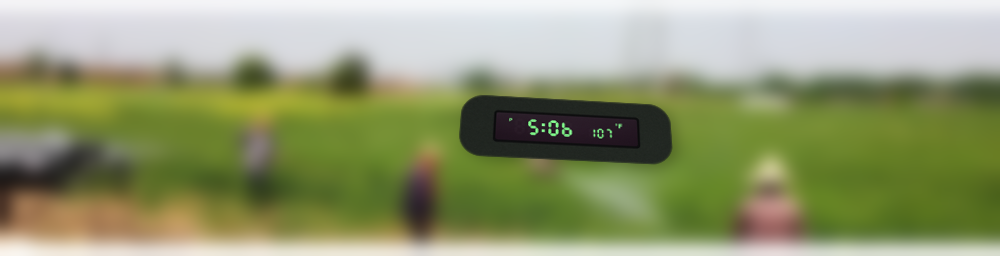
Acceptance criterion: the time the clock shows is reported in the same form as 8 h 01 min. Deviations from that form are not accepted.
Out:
5 h 06 min
